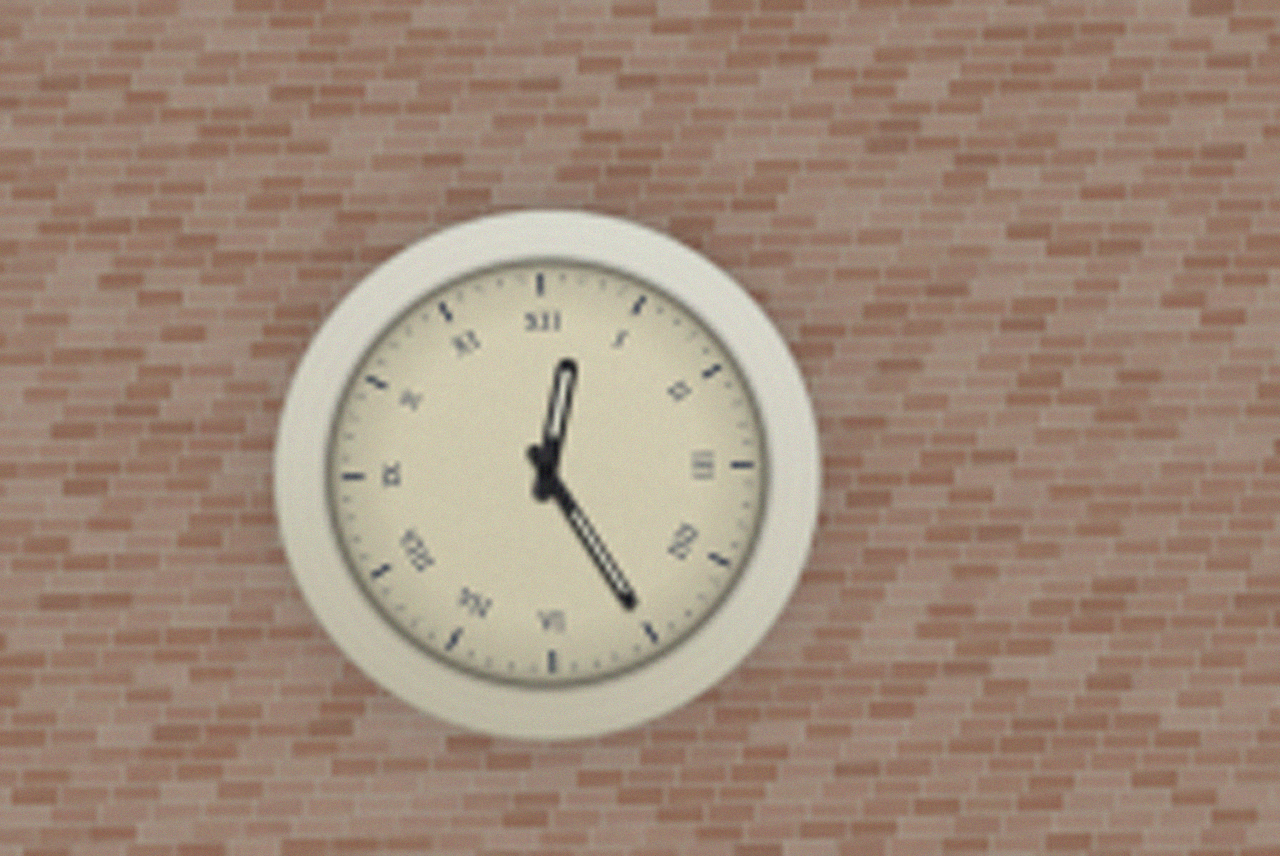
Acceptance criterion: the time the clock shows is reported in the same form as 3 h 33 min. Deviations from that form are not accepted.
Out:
12 h 25 min
